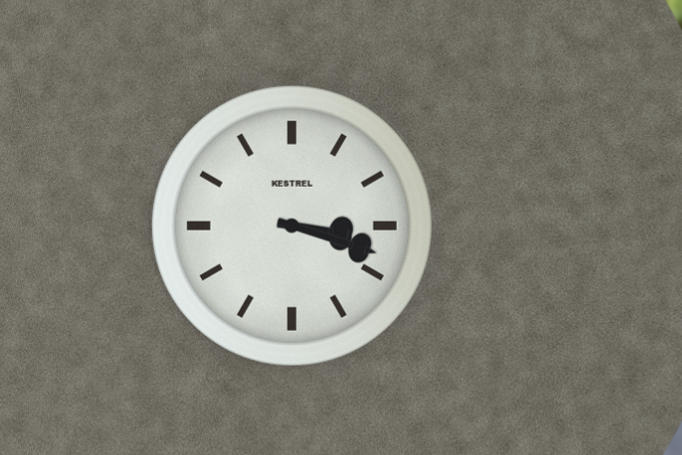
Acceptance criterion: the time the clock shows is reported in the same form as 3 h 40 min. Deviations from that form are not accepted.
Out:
3 h 18 min
